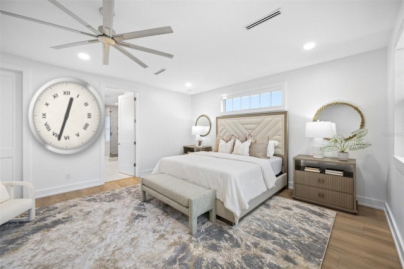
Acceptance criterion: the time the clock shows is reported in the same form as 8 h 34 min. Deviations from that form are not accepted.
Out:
12 h 33 min
